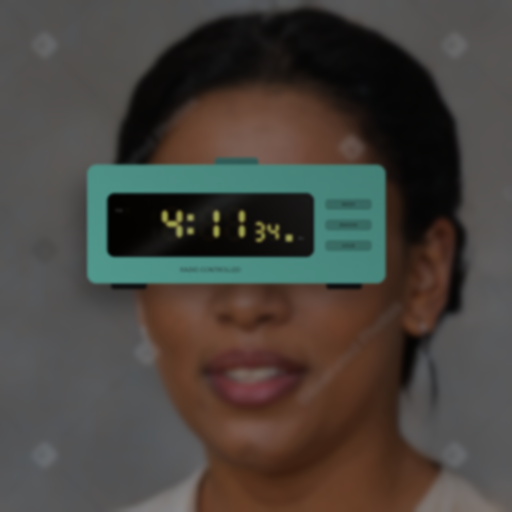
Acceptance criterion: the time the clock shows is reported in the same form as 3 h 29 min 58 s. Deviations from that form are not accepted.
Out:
4 h 11 min 34 s
